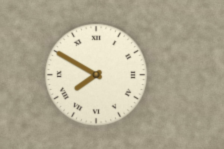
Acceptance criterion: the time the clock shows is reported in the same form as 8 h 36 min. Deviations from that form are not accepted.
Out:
7 h 50 min
